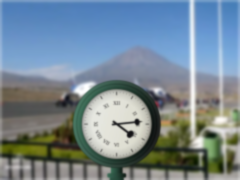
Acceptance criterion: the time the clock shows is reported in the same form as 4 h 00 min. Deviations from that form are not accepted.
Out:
4 h 14 min
